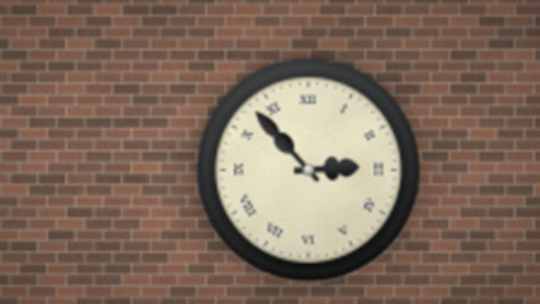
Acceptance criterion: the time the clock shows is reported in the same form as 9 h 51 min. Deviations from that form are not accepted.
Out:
2 h 53 min
